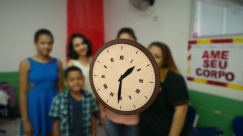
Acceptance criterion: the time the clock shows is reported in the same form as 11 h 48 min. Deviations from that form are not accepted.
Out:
1 h 31 min
